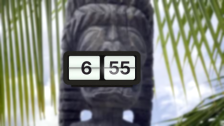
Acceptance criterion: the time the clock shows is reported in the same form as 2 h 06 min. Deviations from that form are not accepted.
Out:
6 h 55 min
